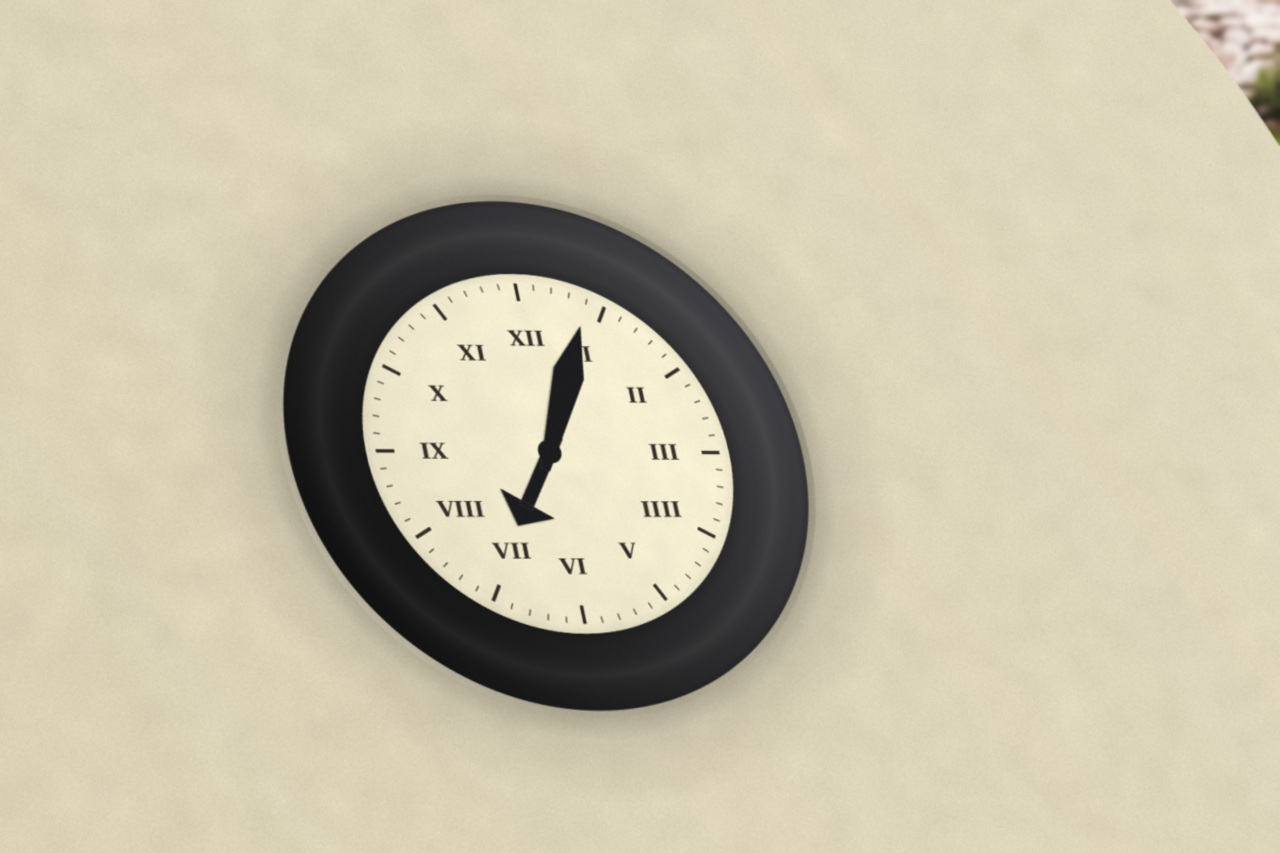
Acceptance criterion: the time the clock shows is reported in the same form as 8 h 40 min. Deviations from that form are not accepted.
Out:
7 h 04 min
